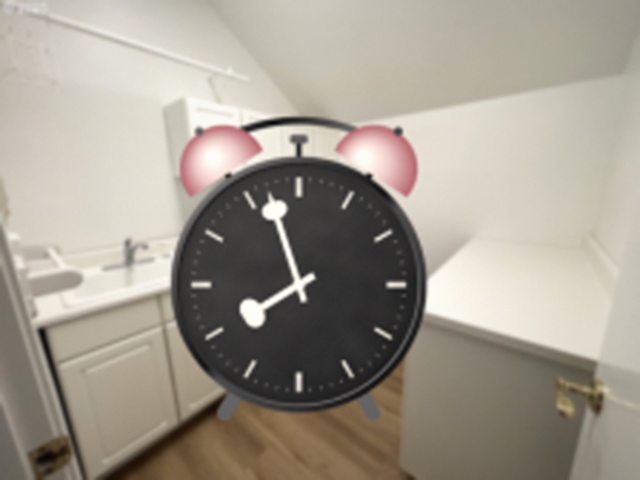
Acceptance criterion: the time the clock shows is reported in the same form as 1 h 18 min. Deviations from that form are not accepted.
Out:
7 h 57 min
